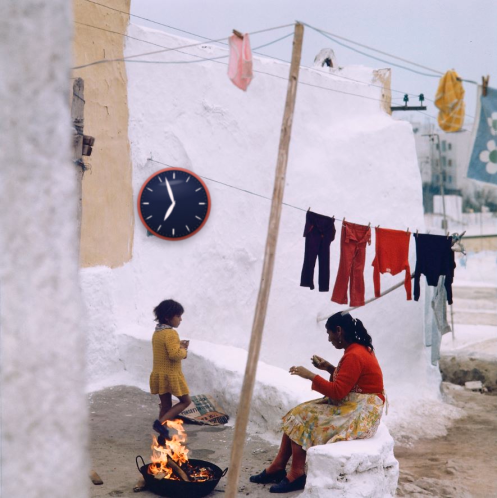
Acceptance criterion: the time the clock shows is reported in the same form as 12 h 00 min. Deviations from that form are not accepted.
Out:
6 h 57 min
